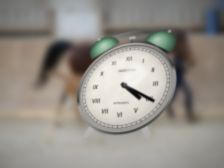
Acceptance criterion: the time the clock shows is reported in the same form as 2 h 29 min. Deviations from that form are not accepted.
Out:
4 h 20 min
